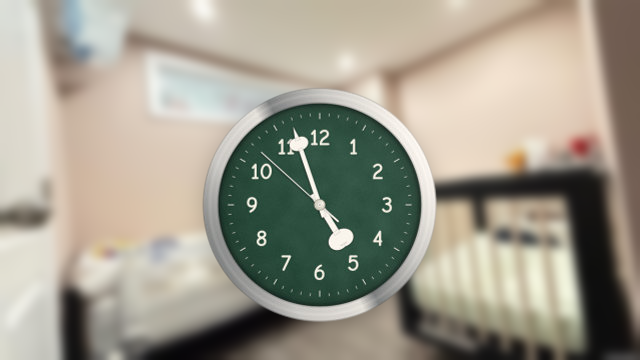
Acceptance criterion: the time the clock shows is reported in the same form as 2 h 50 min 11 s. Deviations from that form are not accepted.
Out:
4 h 56 min 52 s
